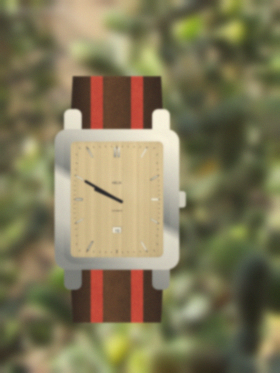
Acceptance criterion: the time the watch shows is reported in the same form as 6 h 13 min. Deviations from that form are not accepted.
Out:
9 h 50 min
